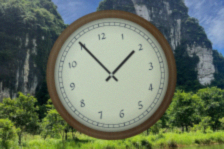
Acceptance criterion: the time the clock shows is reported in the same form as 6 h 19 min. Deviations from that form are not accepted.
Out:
1 h 55 min
